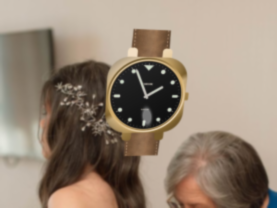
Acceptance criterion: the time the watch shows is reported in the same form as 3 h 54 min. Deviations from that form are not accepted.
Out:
1 h 56 min
